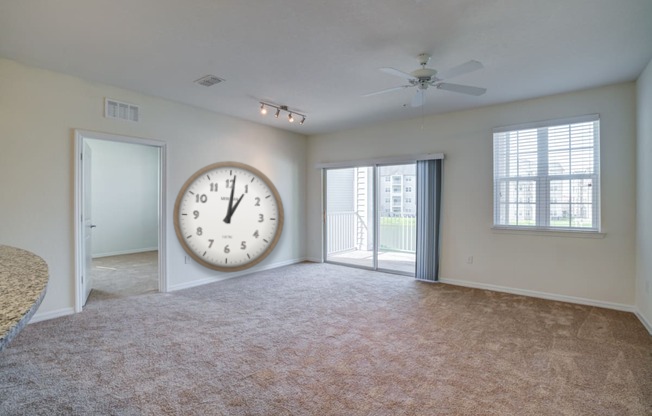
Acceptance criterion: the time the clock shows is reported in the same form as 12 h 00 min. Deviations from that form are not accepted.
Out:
1 h 01 min
